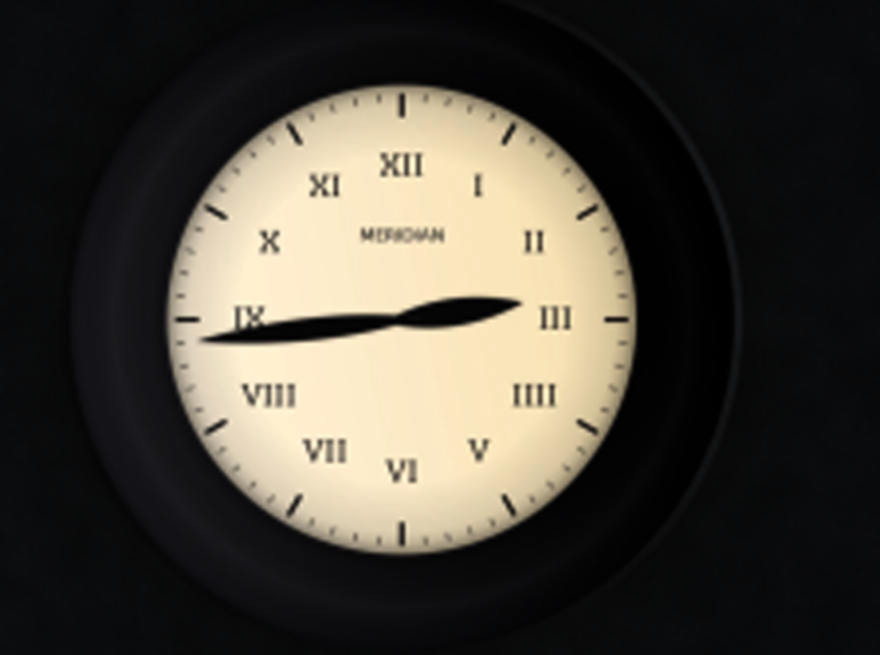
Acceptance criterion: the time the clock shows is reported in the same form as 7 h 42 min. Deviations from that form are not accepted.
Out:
2 h 44 min
